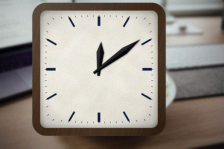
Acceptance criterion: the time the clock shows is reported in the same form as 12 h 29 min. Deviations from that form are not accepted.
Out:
12 h 09 min
